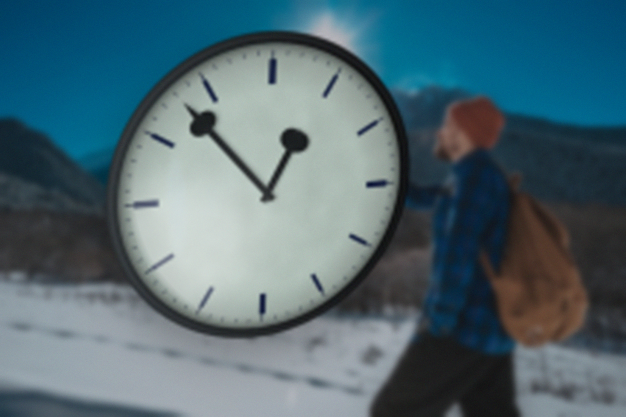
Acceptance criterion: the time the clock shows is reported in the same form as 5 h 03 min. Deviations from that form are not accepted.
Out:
12 h 53 min
